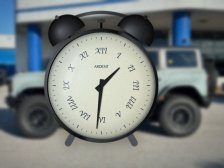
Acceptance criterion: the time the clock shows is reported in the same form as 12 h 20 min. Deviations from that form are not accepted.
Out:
1 h 31 min
